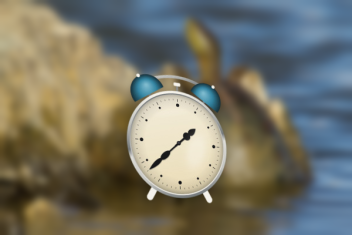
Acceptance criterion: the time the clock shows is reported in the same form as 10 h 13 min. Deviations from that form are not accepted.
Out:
1 h 38 min
